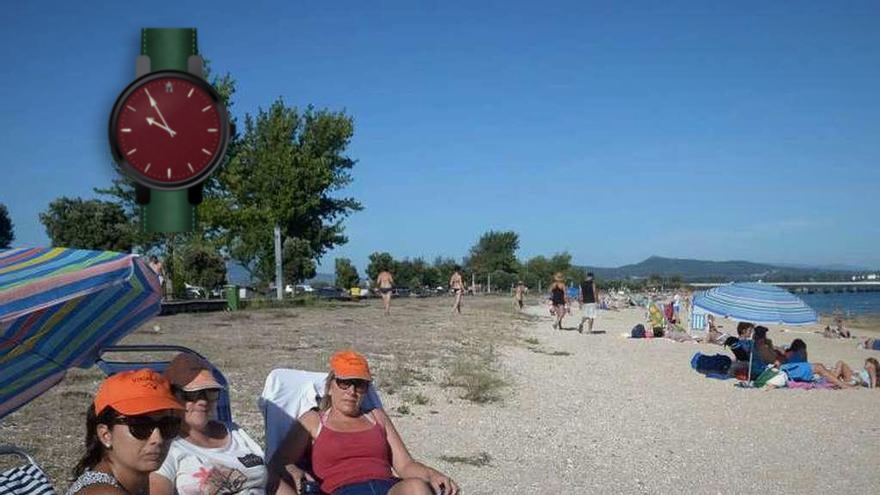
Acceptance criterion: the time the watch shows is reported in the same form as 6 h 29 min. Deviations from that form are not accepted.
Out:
9 h 55 min
